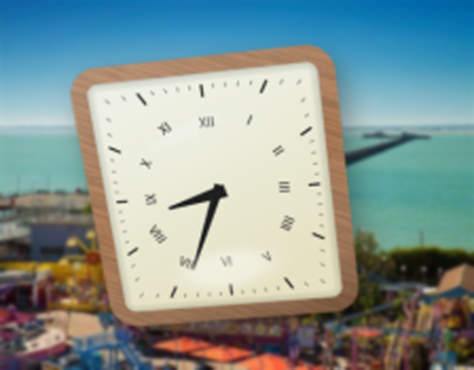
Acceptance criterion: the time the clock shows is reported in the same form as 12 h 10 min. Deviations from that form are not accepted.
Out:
8 h 34 min
